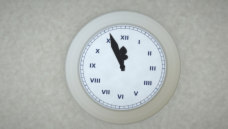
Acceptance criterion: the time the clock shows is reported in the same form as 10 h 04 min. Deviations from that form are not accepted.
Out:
11 h 56 min
